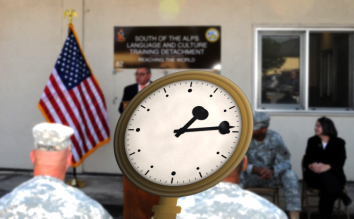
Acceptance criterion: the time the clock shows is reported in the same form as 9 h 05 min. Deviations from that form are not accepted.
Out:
1 h 14 min
